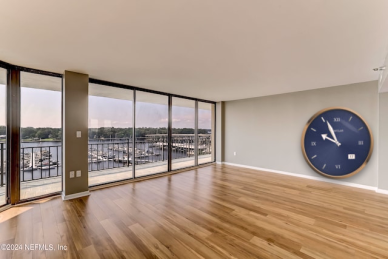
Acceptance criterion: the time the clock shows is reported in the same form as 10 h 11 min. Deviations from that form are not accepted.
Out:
9 h 56 min
